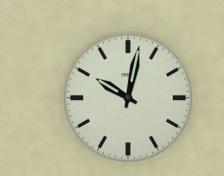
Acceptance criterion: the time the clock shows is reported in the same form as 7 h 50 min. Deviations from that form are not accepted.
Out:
10 h 02 min
